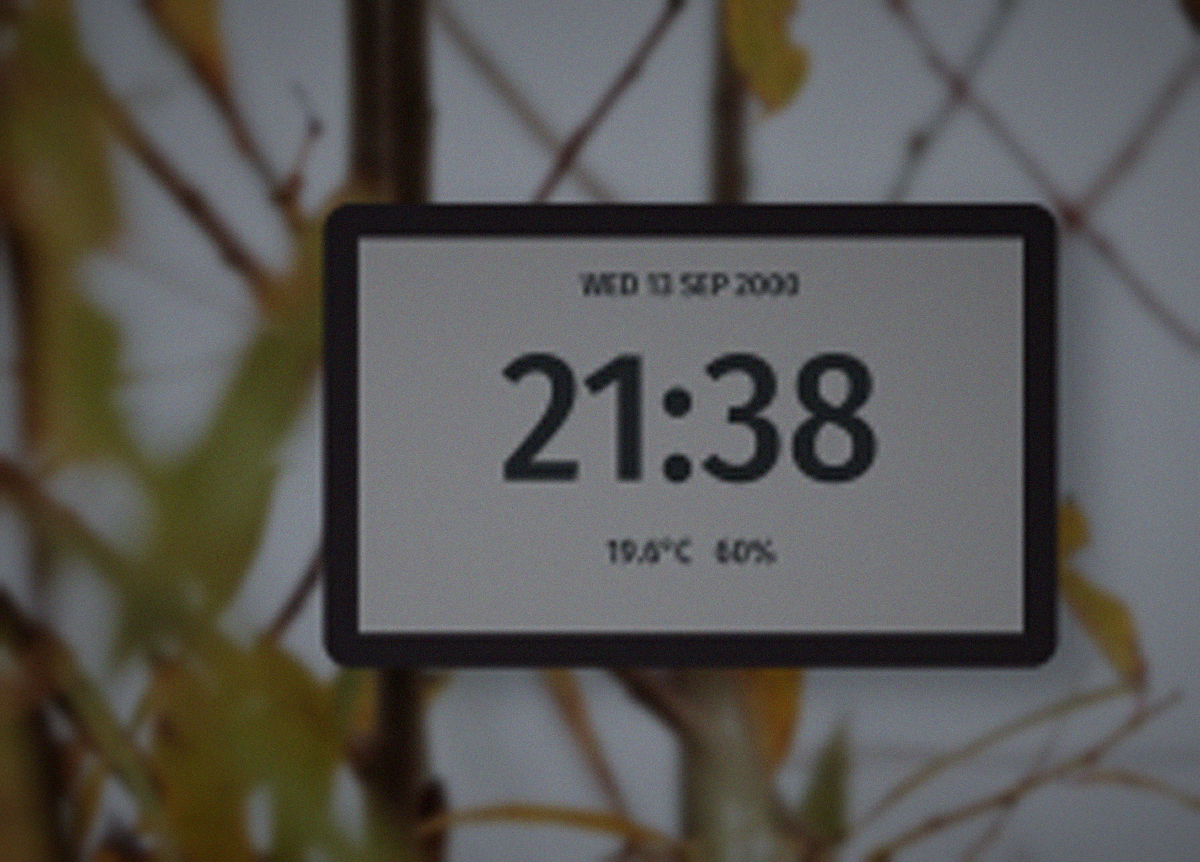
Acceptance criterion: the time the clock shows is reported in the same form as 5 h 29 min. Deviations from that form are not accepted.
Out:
21 h 38 min
